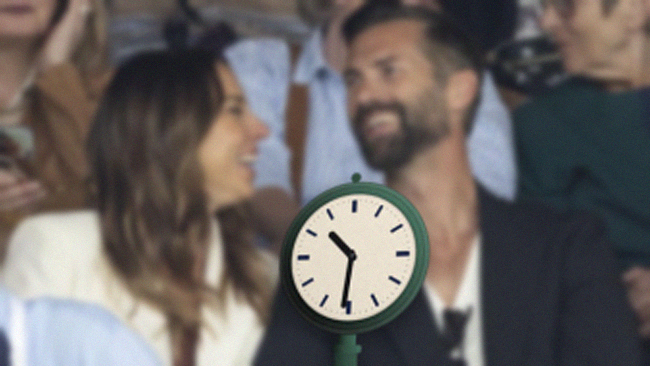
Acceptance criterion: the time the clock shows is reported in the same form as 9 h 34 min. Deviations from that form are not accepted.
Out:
10 h 31 min
